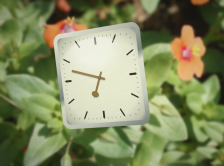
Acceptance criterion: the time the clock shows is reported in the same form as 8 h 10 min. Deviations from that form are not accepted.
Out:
6 h 48 min
